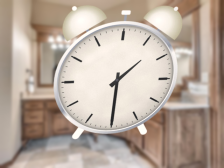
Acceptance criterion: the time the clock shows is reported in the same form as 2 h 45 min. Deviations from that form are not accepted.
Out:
1 h 30 min
